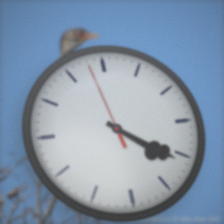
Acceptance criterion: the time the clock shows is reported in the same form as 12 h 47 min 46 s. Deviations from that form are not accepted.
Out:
4 h 20 min 58 s
